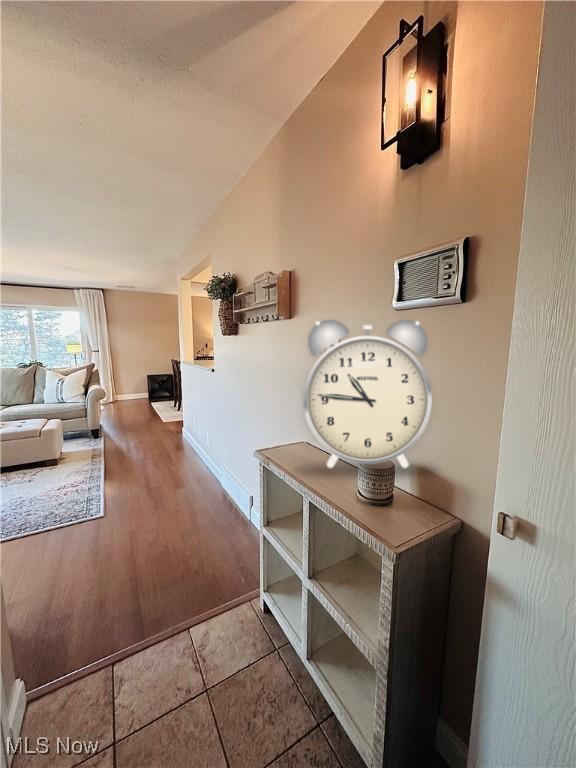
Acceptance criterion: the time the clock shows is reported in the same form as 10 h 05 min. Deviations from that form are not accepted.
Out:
10 h 46 min
